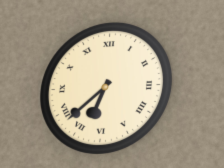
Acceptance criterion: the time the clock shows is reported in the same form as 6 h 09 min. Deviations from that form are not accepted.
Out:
6 h 38 min
